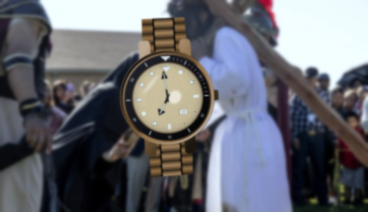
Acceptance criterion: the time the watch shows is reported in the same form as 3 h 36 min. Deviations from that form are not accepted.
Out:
6 h 59 min
